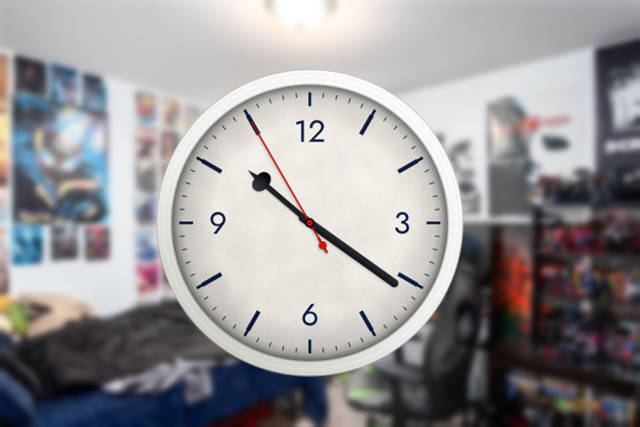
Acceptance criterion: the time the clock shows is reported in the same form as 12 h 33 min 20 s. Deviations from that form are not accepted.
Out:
10 h 20 min 55 s
